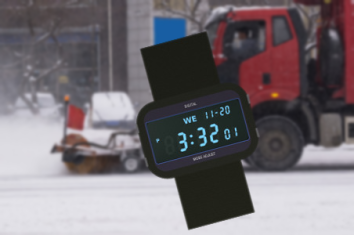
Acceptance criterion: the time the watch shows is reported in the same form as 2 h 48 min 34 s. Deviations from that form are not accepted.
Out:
3 h 32 min 01 s
